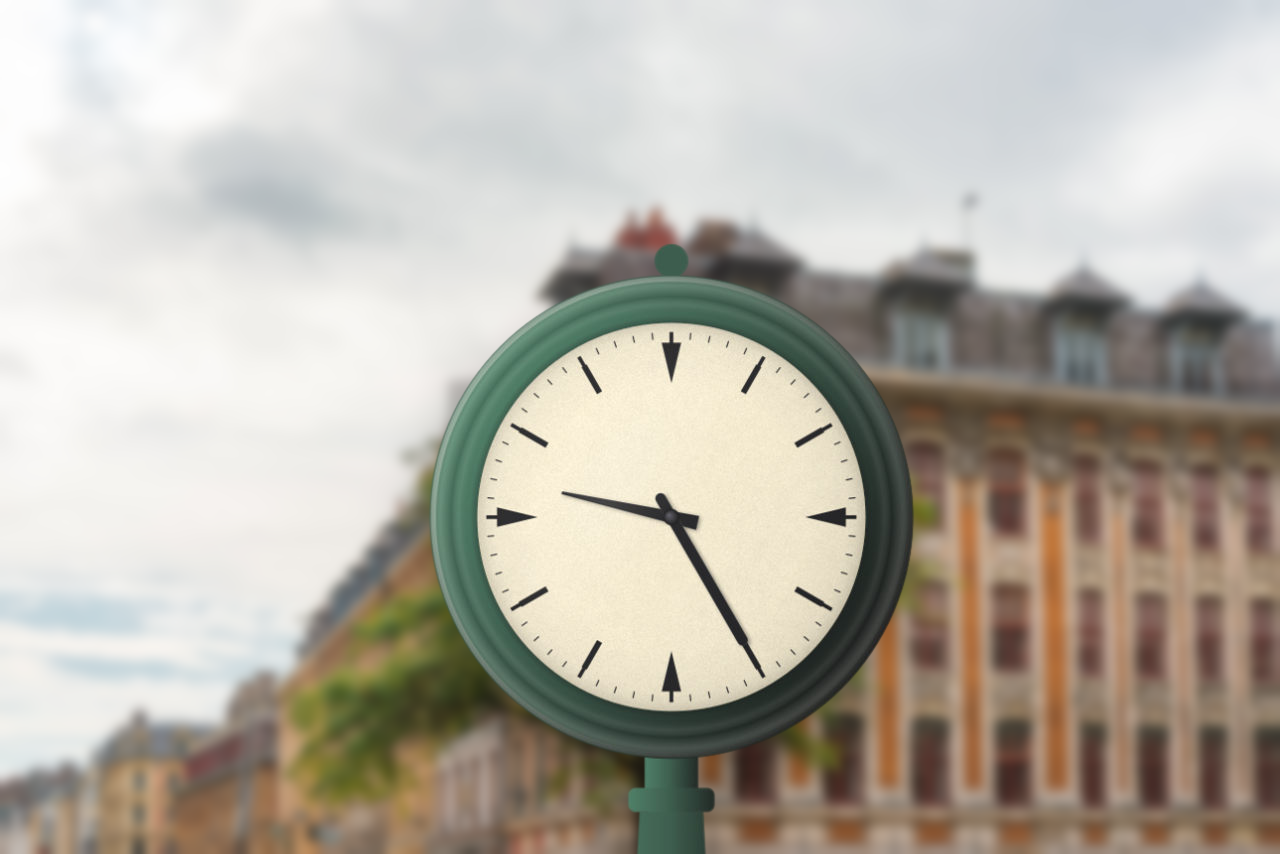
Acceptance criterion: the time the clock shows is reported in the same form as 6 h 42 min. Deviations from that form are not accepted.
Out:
9 h 25 min
